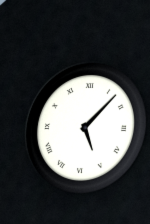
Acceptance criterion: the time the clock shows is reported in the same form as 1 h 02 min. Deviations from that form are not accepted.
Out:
5 h 07 min
